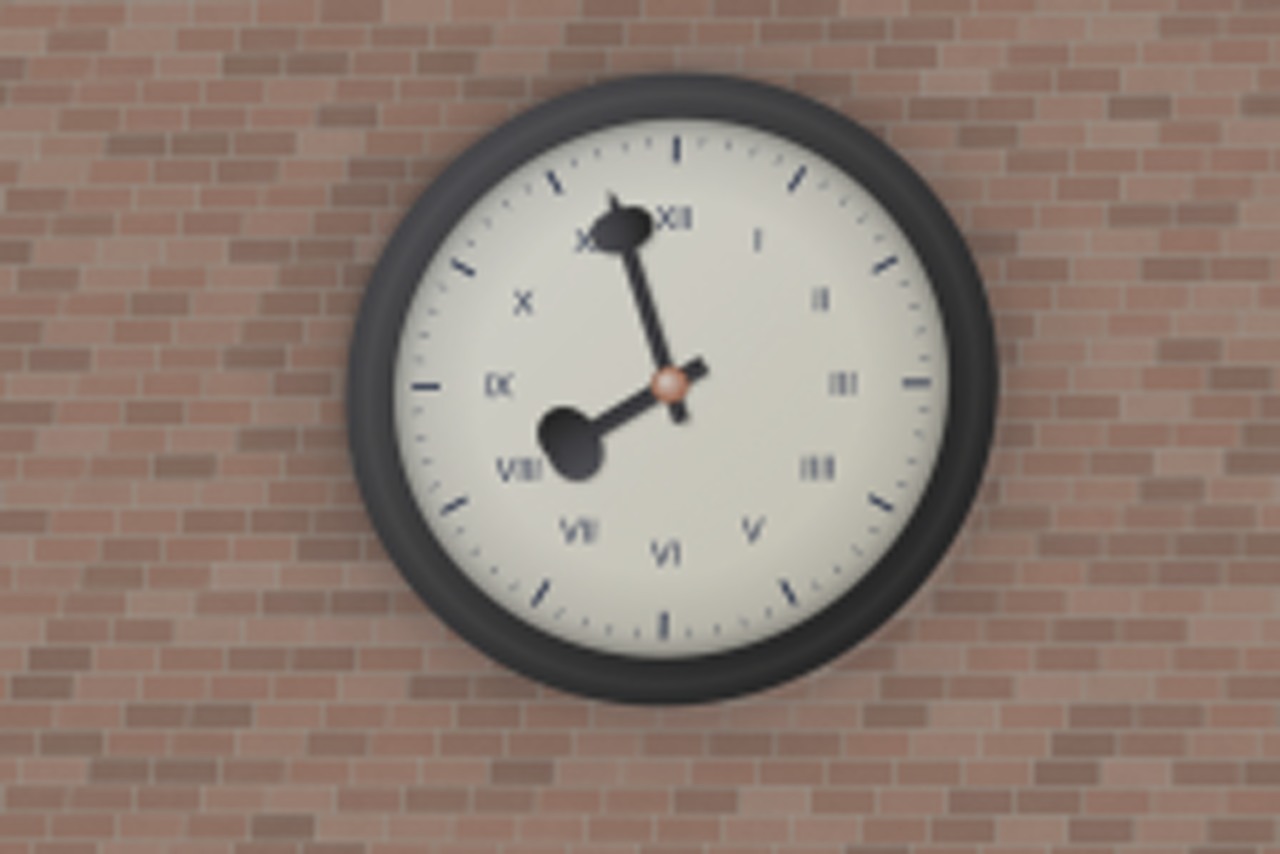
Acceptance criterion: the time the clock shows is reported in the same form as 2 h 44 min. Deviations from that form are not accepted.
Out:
7 h 57 min
